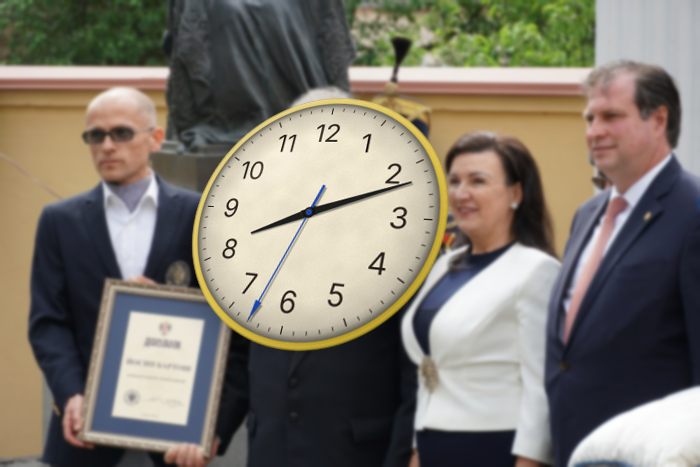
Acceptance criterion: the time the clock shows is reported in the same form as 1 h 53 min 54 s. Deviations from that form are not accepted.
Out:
8 h 11 min 33 s
